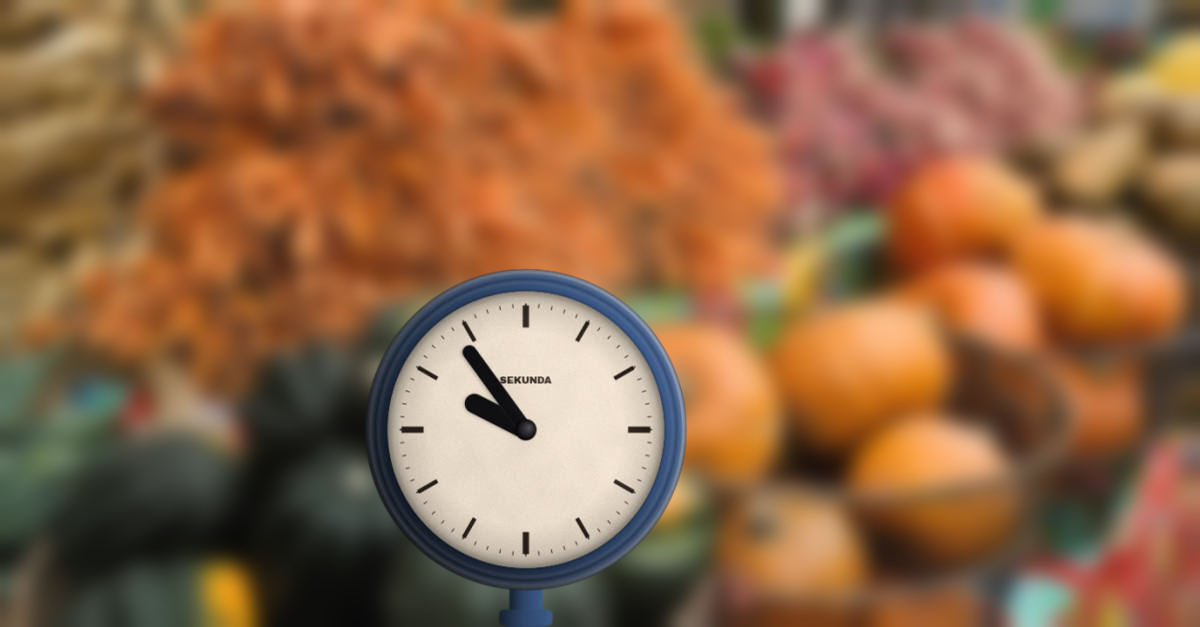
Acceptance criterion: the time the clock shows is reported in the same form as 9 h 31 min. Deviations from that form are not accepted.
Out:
9 h 54 min
